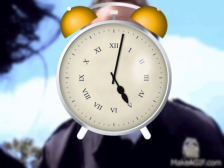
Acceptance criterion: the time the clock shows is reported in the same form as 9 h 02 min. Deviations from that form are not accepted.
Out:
5 h 02 min
